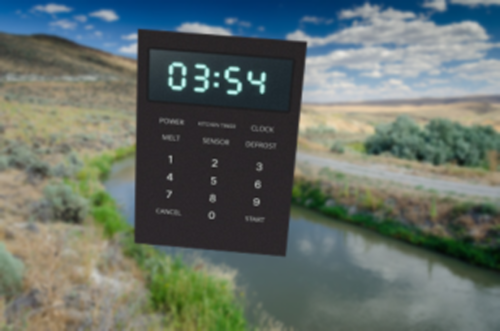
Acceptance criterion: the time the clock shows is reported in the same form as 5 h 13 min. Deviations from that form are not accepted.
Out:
3 h 54 min
